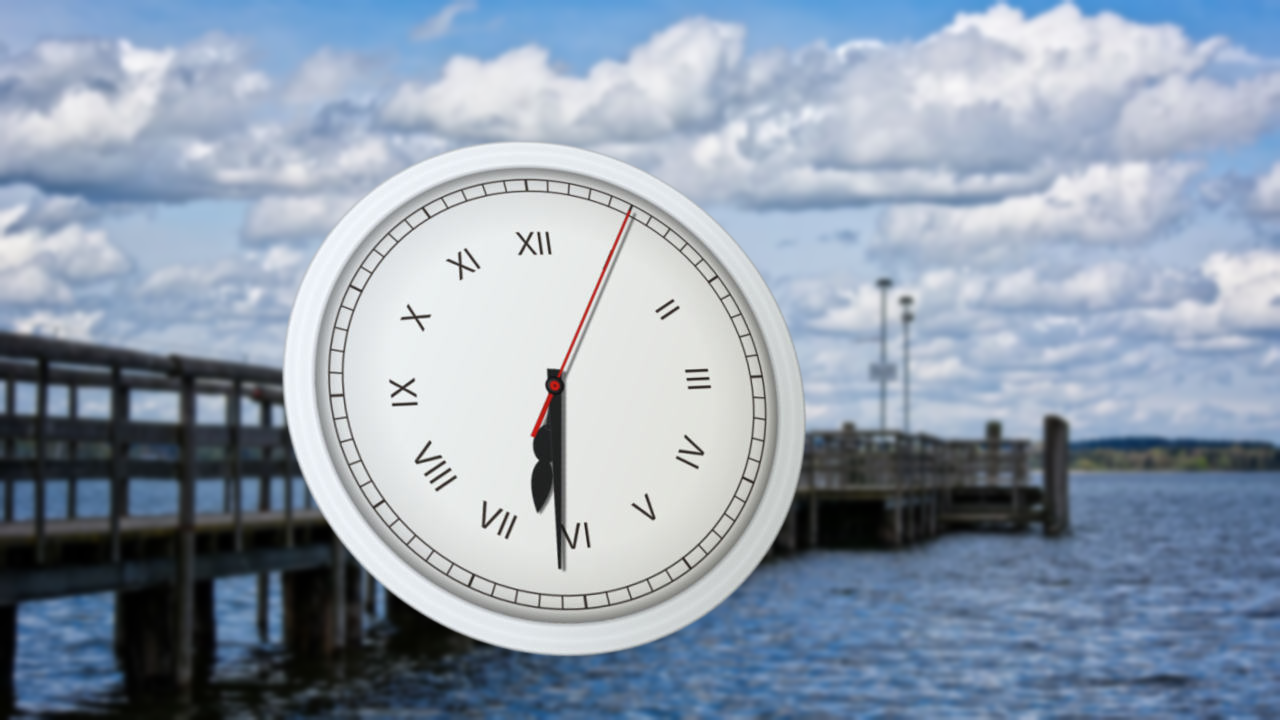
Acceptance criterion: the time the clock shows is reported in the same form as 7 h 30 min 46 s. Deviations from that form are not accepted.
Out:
6 h 31 min 05 s
